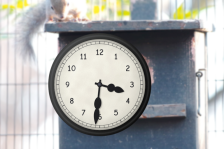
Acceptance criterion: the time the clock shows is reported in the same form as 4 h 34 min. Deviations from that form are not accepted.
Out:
3 h 31 min
